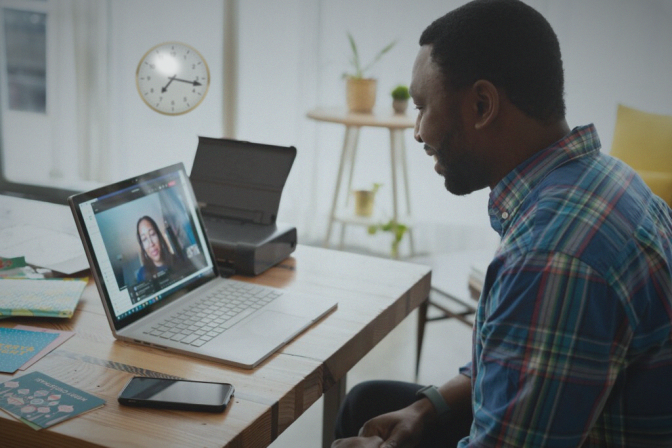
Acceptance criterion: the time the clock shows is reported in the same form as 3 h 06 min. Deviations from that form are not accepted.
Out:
7 h 17 min
